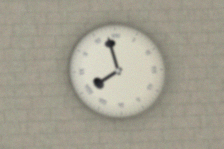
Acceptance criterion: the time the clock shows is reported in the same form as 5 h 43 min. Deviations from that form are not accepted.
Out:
7 h 58 min
